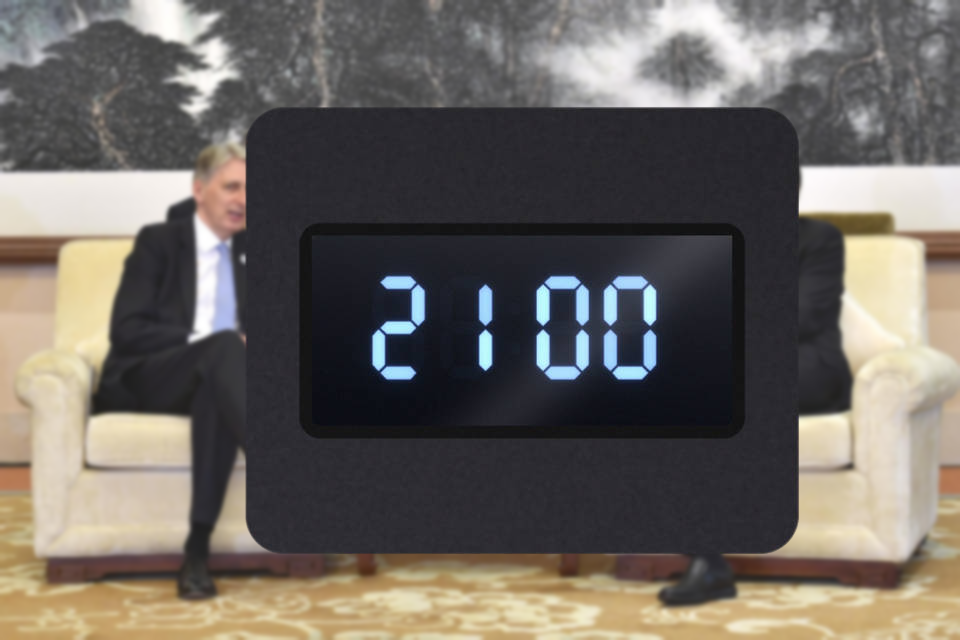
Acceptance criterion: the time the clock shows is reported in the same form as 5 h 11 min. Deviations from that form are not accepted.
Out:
21 h 00 min
